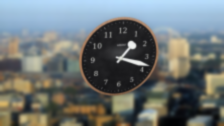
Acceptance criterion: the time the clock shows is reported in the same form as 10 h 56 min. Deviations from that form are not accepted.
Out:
1 h 18 min
